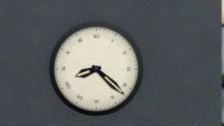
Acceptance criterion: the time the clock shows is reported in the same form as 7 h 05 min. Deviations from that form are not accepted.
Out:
8 h 22 min
